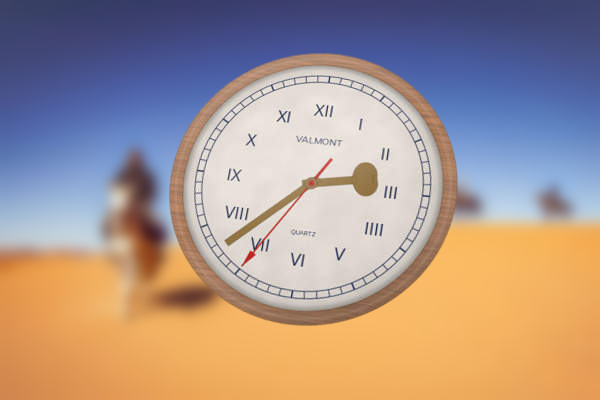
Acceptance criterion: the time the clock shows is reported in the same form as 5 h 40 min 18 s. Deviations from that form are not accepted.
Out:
2 h 37 min 35 s
